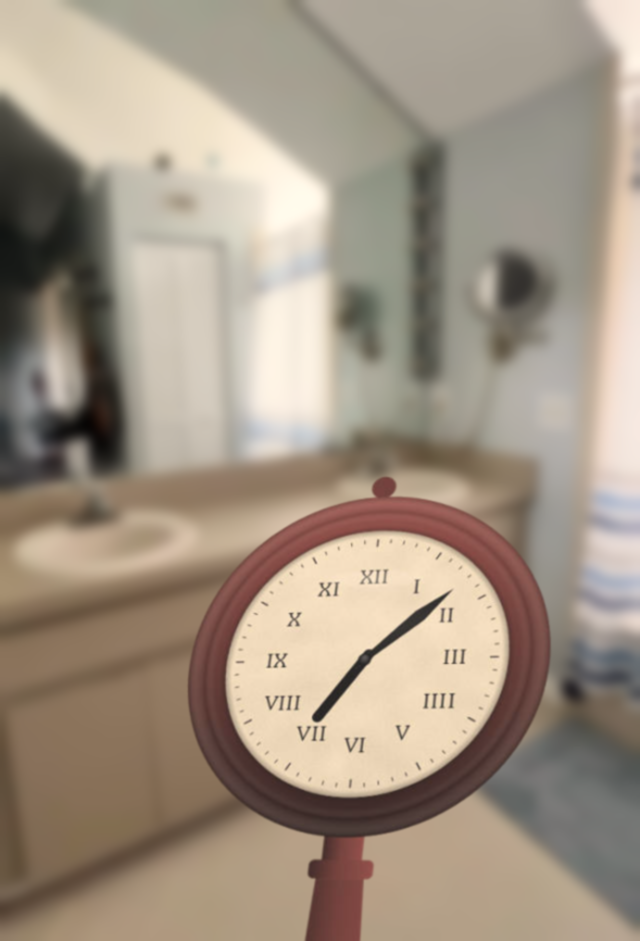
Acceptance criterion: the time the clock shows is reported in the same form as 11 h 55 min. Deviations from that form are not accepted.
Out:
7 h 08 min
